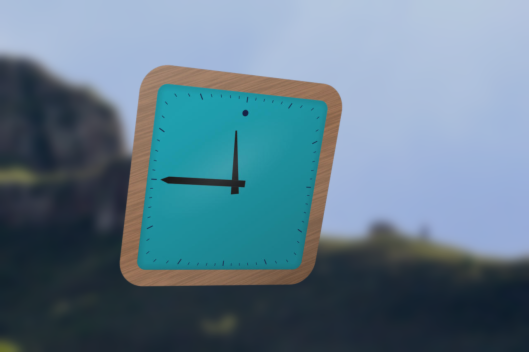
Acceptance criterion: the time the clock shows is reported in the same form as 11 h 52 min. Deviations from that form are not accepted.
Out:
11 h 45 min
